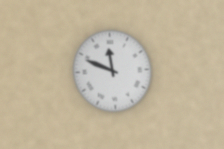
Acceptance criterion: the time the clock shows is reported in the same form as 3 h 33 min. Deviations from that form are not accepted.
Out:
11 h 49 min
